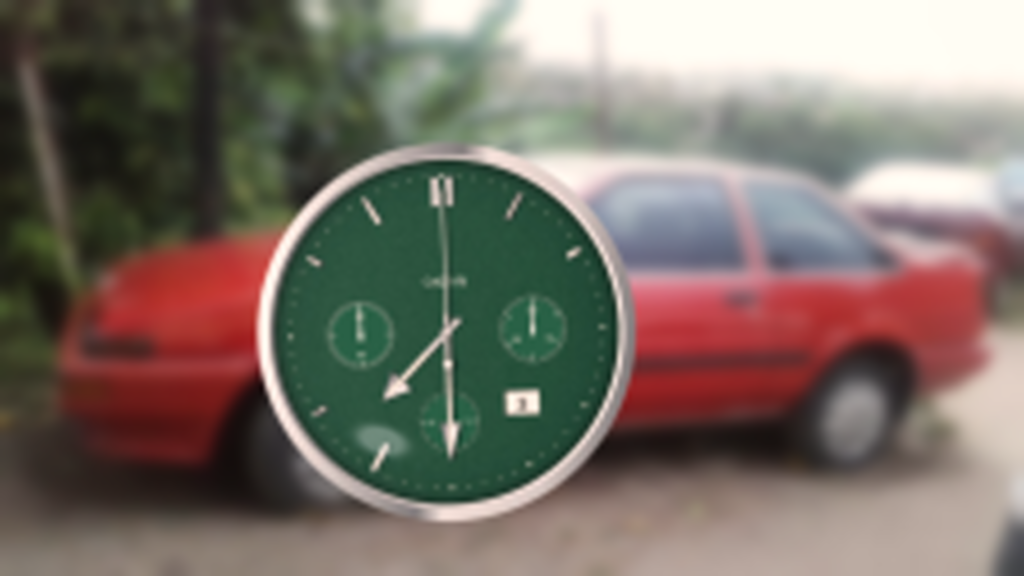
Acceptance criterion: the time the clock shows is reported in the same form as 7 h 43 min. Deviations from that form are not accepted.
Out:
7 h 30 min
